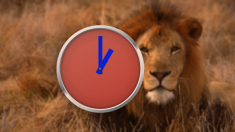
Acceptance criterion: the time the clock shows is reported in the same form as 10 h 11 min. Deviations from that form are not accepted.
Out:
1 h 00 min
